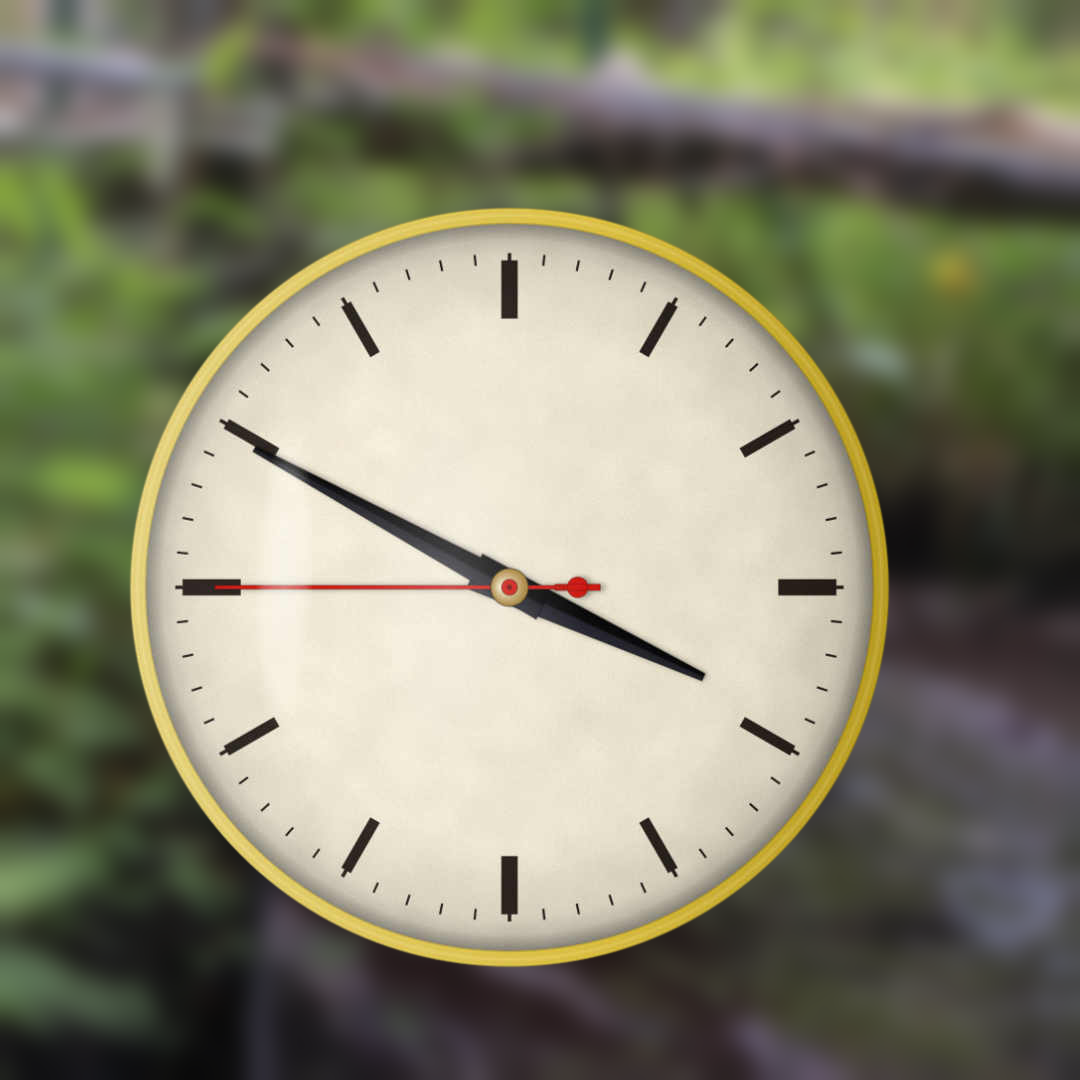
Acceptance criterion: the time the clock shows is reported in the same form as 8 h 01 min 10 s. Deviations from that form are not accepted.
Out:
3 h 49 min 45 s
